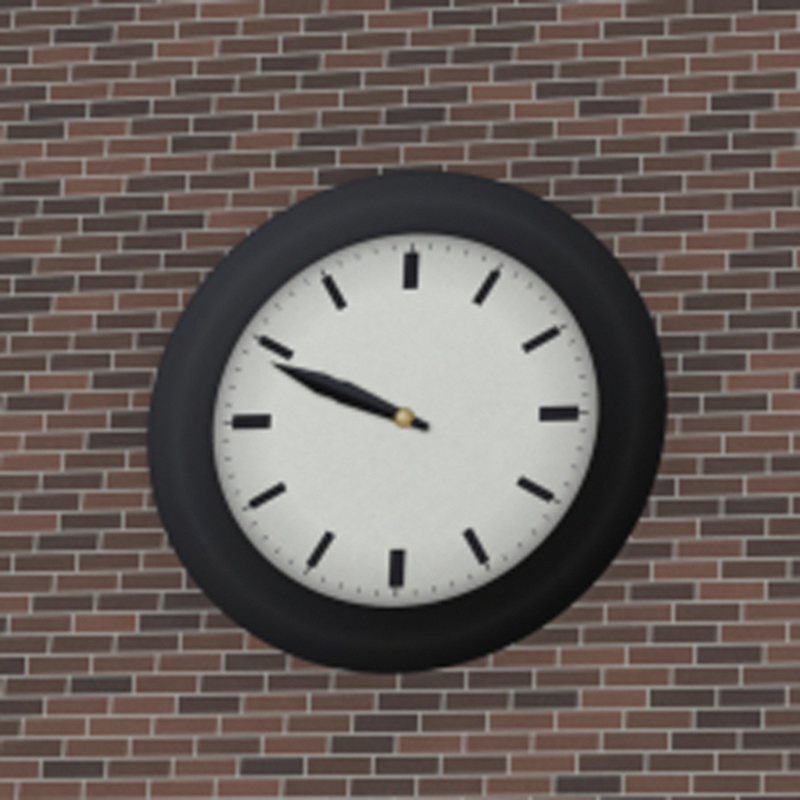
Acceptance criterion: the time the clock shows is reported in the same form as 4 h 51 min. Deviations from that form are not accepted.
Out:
9 h 49 min
